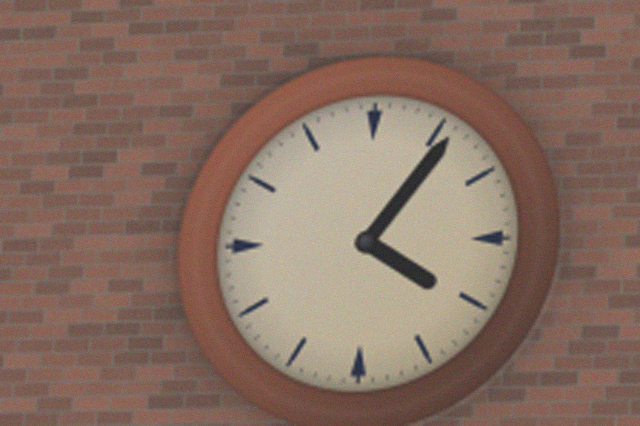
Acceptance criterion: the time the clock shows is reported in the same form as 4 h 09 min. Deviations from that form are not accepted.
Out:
4 h 06 min
